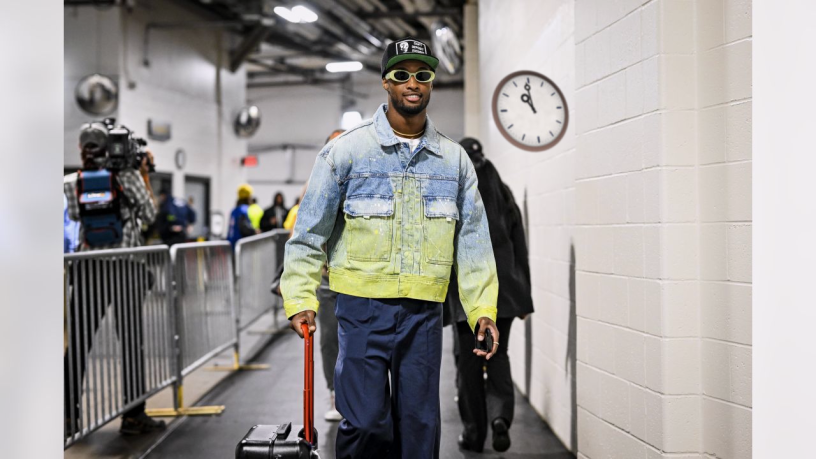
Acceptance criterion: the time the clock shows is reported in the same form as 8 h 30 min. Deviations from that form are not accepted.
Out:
10 h 59 min
